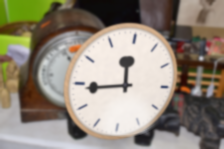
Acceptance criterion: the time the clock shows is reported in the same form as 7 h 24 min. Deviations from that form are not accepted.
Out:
11 h 44 min
